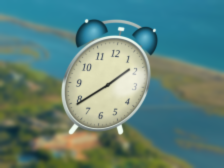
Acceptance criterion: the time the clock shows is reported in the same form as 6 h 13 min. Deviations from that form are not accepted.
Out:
1 h 39 min
